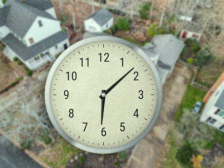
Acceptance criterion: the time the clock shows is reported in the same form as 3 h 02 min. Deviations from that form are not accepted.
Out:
6 h 08 min
